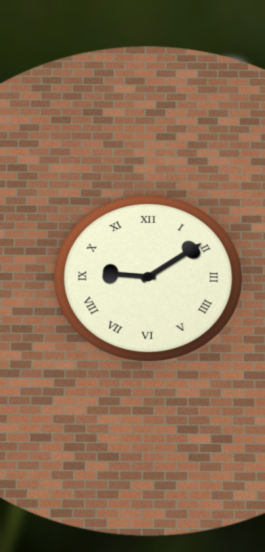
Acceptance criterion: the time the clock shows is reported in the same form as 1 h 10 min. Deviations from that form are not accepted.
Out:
9 h 09 min
